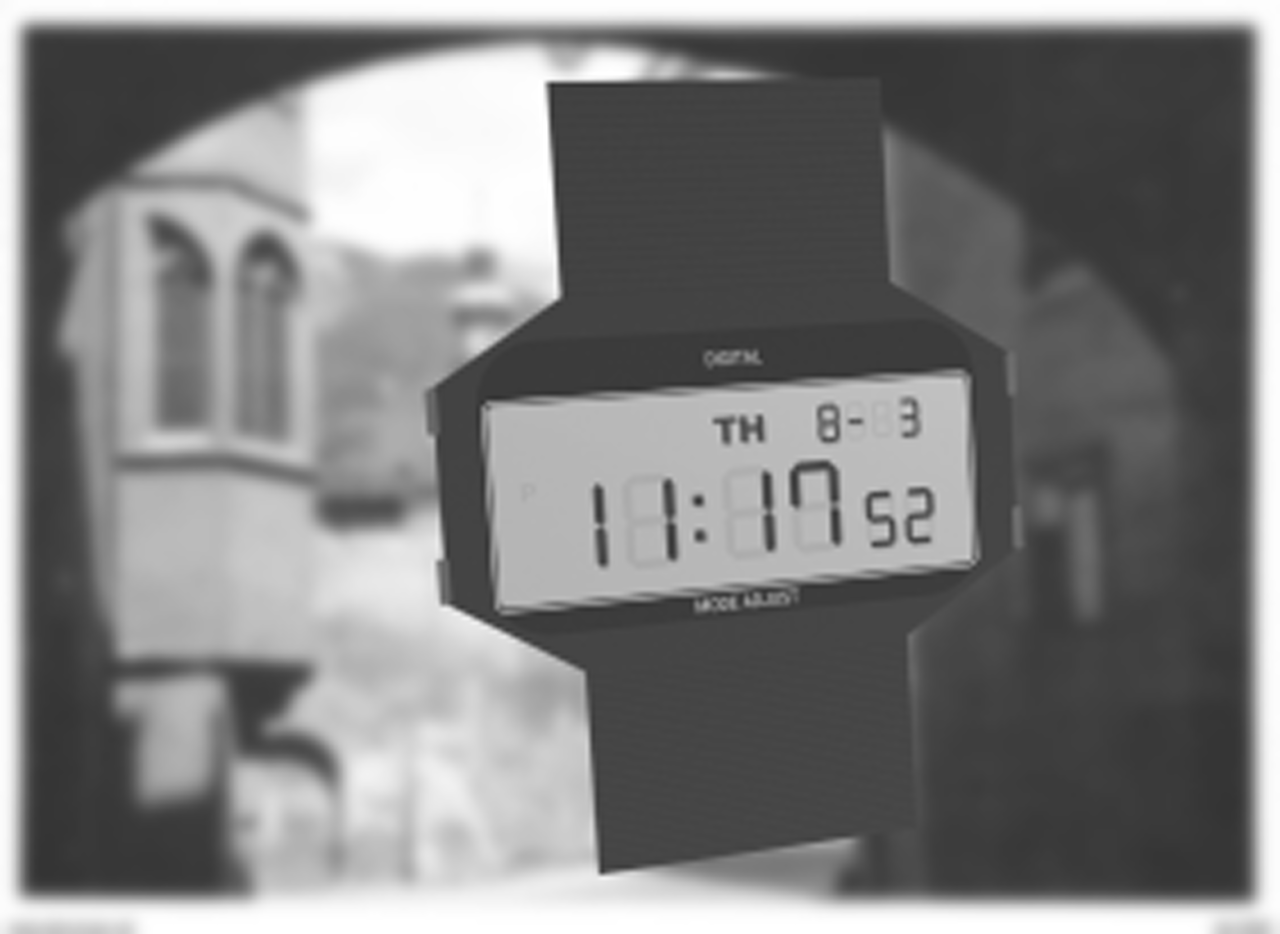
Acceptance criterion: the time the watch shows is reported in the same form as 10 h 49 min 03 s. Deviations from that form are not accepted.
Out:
11 h 17 min 52 s
